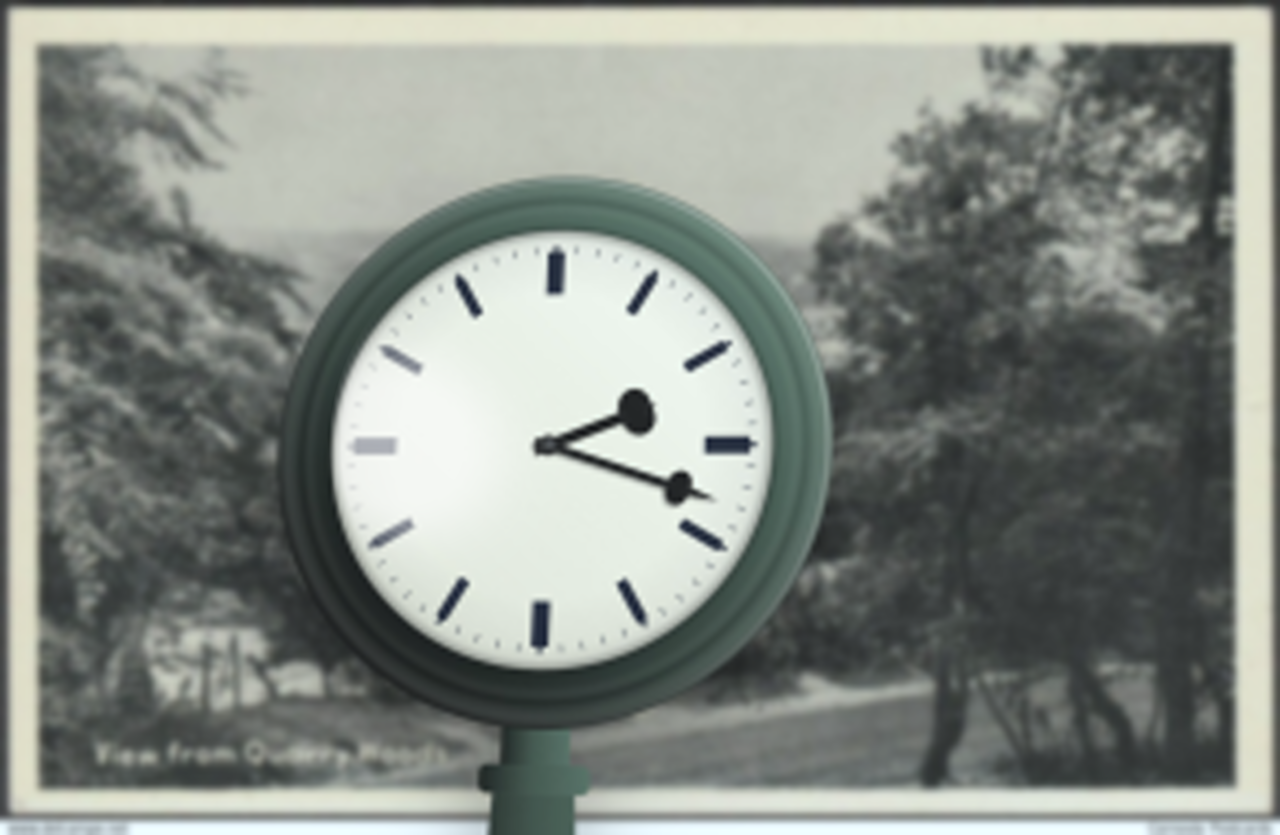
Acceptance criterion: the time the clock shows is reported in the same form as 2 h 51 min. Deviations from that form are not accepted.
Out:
2 h 18 min
